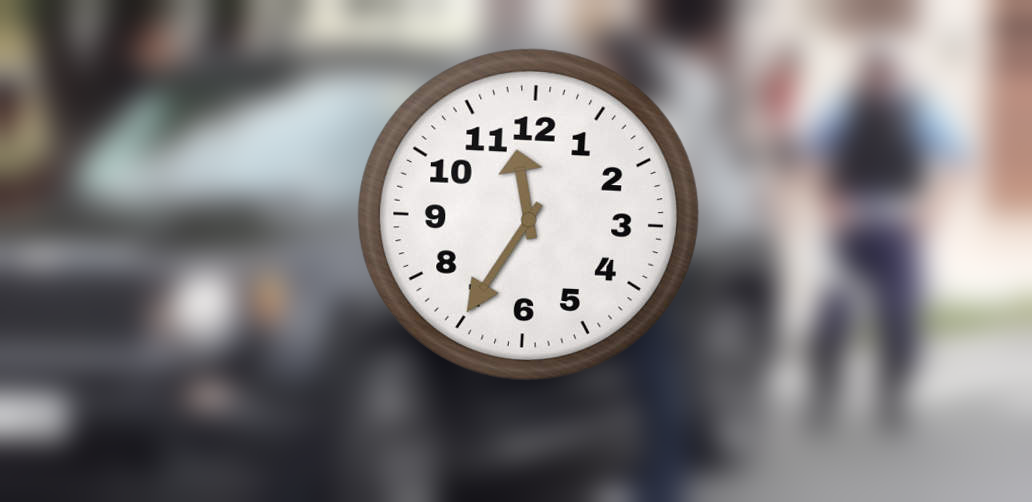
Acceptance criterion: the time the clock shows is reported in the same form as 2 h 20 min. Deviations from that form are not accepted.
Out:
11 h 35 min
